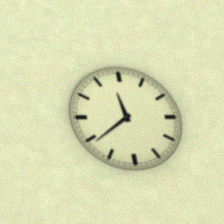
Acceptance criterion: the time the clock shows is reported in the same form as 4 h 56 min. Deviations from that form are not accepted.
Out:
11 h 39 min
